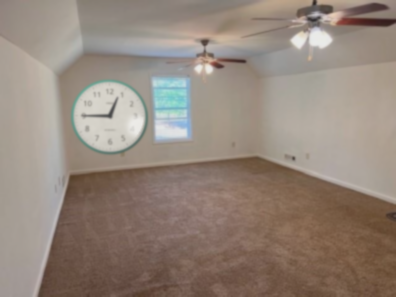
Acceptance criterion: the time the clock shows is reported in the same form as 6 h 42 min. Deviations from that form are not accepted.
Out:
12 h 45 min
